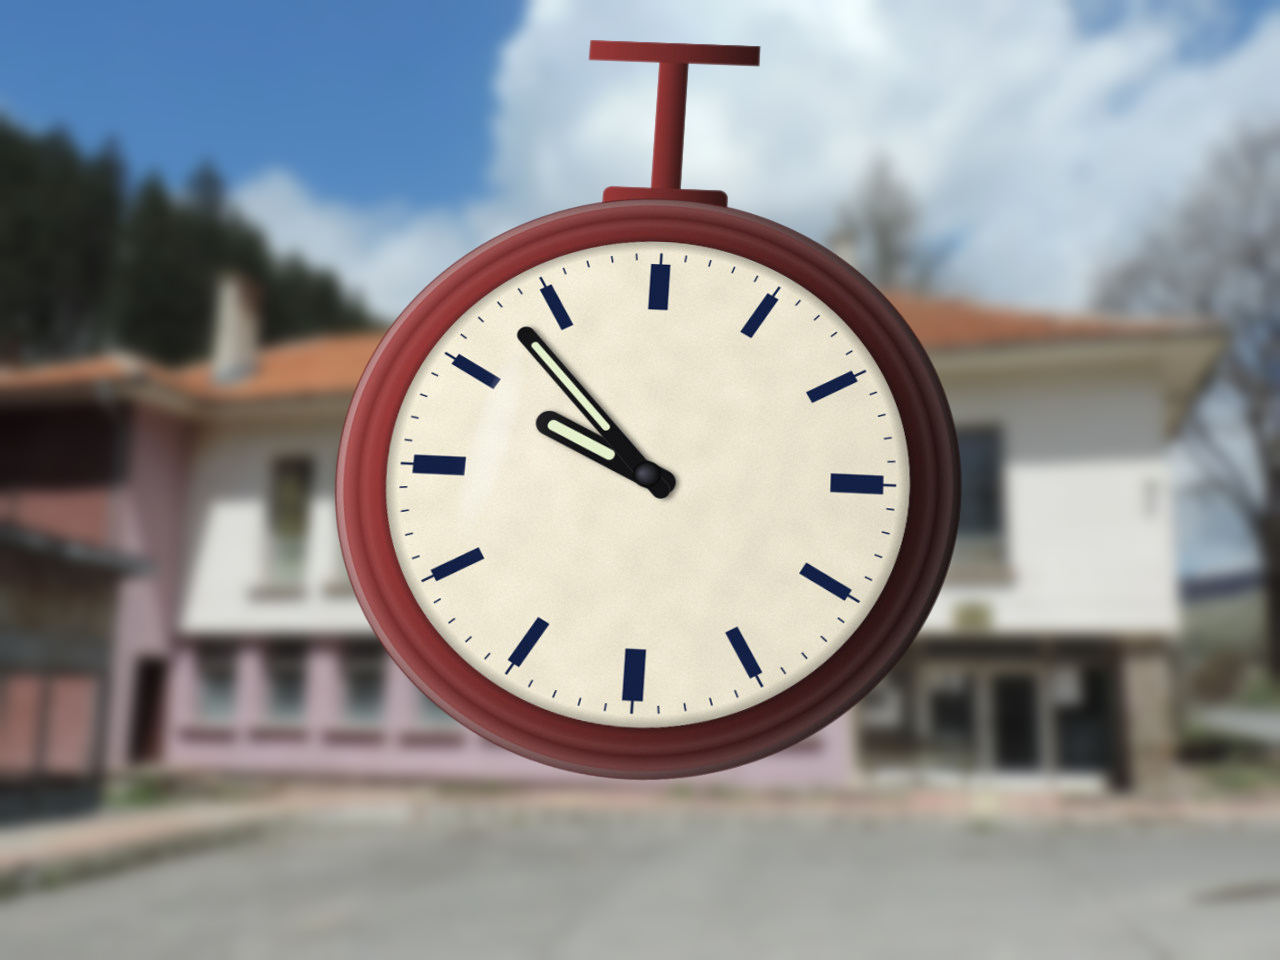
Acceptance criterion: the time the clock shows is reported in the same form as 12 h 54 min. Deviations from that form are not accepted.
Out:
9 h 53 min
